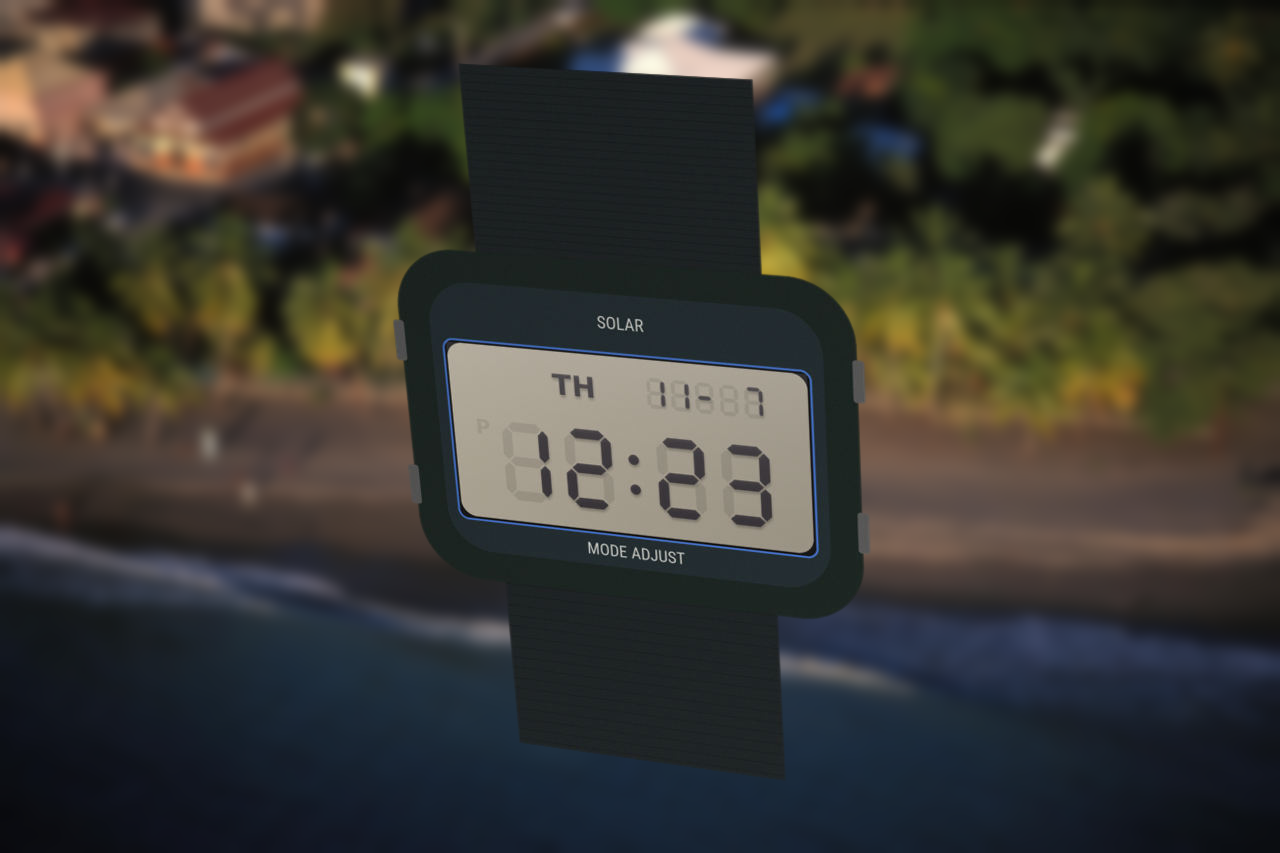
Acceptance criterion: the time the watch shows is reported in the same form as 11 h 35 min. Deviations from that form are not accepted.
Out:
12 h 23 min
